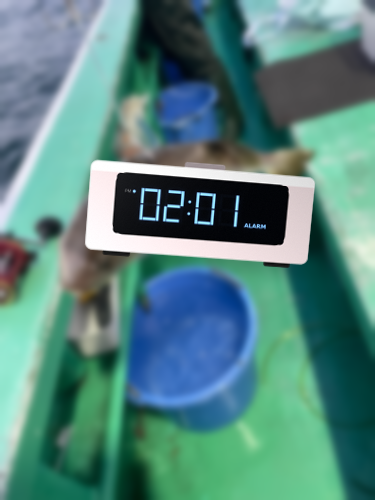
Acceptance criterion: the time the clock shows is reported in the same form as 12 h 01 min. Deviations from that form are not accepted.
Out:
2 h 01 min
